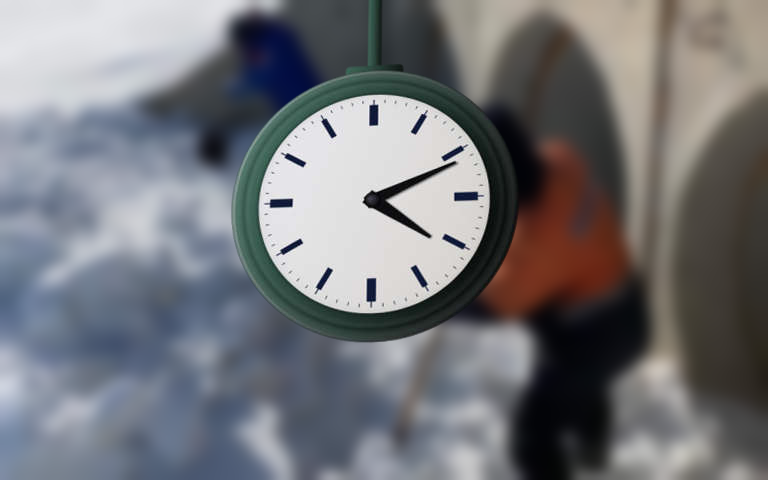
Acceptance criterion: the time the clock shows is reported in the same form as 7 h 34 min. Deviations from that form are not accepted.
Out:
4 h 11 min
